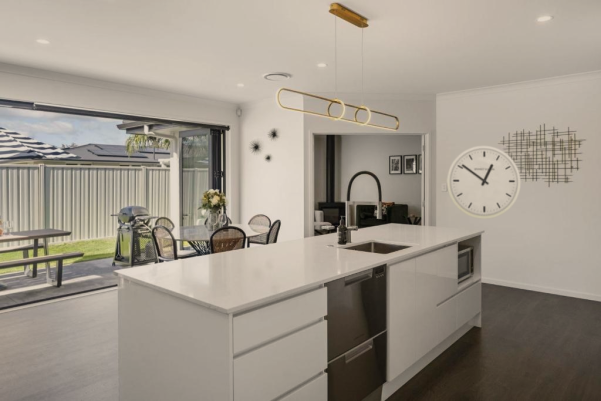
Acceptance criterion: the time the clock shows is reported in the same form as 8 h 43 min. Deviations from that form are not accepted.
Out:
12 h 51 min
